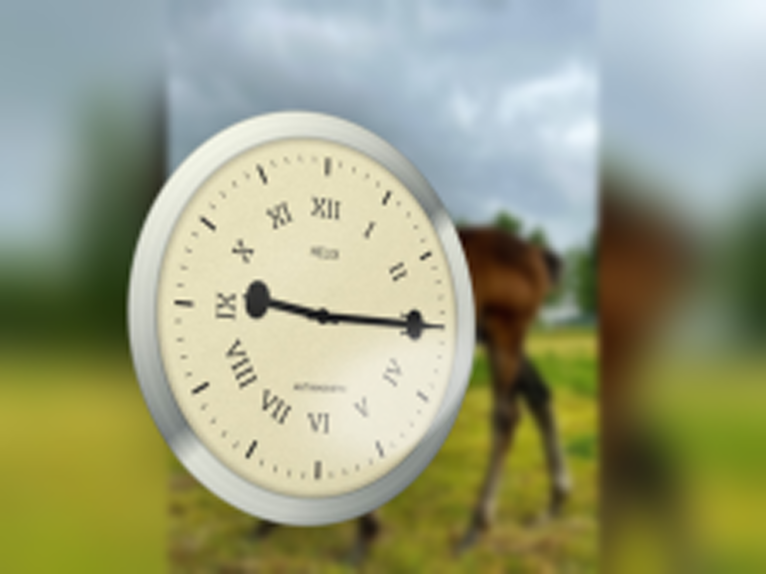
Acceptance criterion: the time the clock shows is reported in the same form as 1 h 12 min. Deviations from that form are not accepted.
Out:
9 h 15 min
